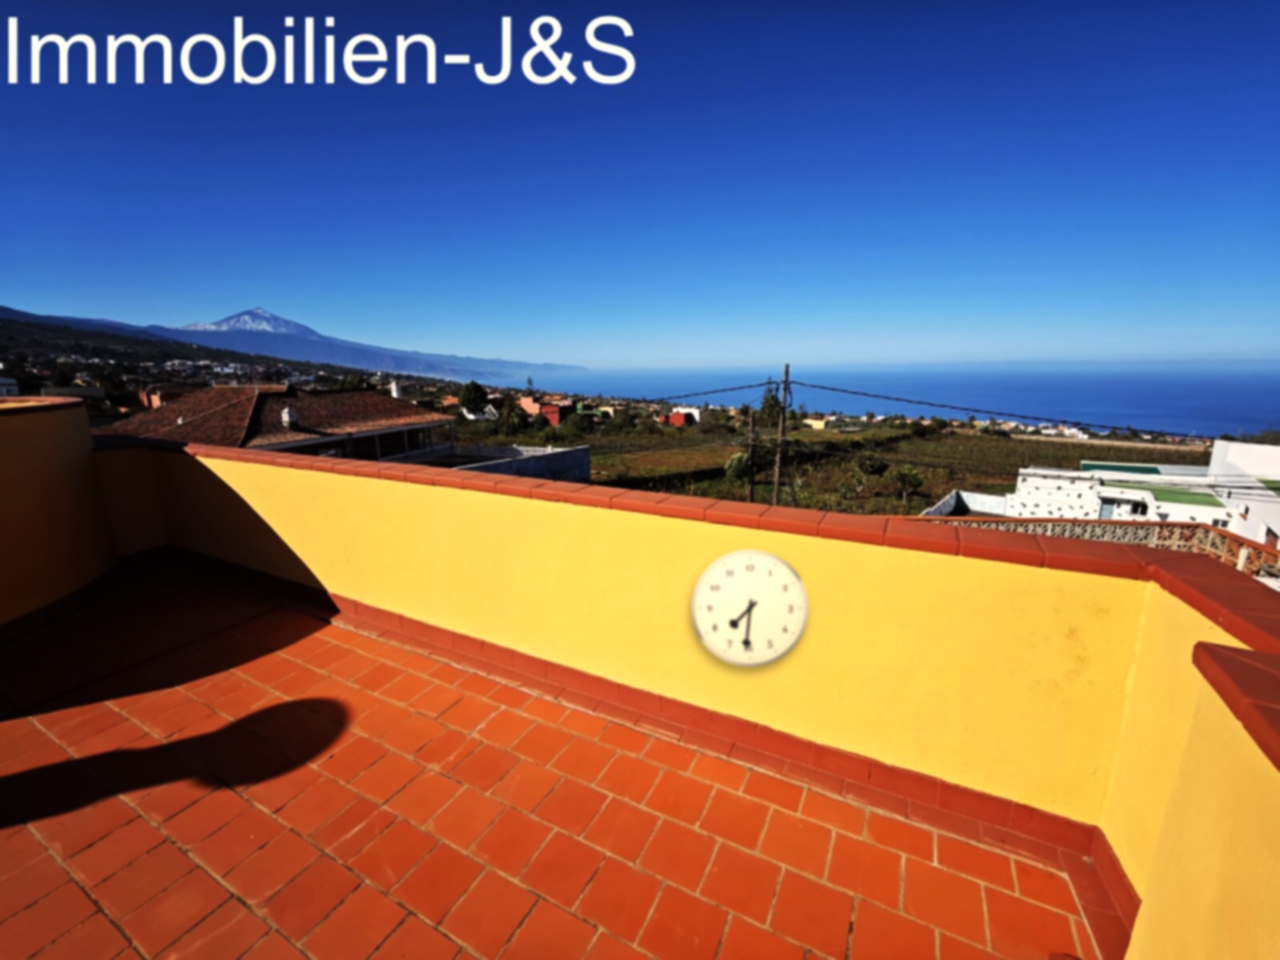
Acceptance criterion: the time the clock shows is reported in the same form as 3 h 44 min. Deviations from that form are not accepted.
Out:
7 h 31 min
